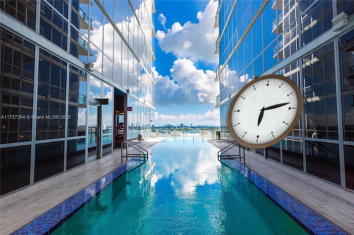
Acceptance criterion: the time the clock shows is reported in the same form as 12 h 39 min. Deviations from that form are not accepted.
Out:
6 h 13 min
